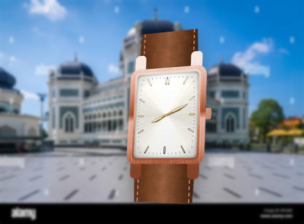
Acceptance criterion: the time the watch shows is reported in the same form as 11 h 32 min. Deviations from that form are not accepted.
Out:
8 h 11 min
